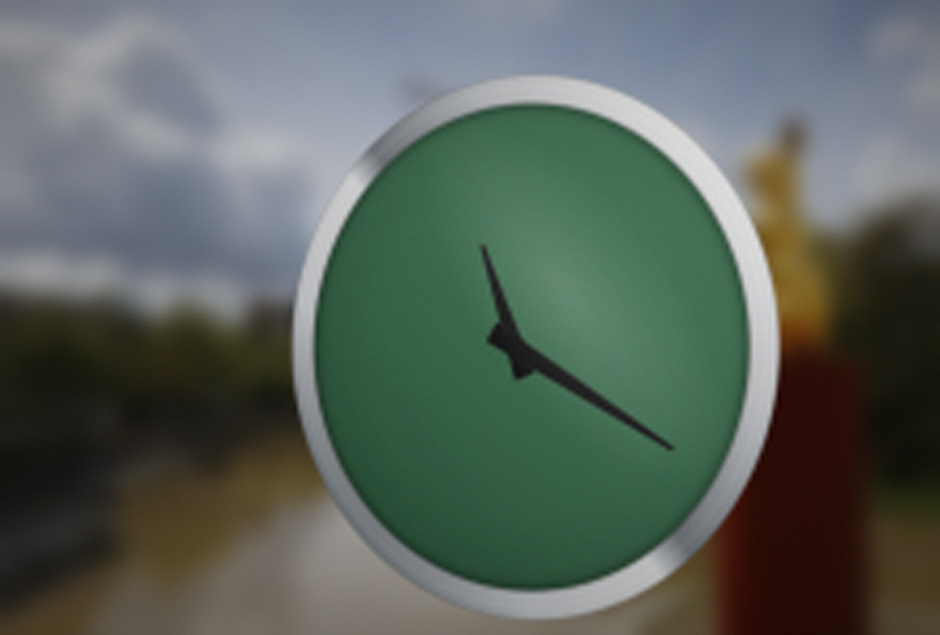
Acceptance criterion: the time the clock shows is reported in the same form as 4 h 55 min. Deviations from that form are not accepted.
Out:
11 h 20 min
